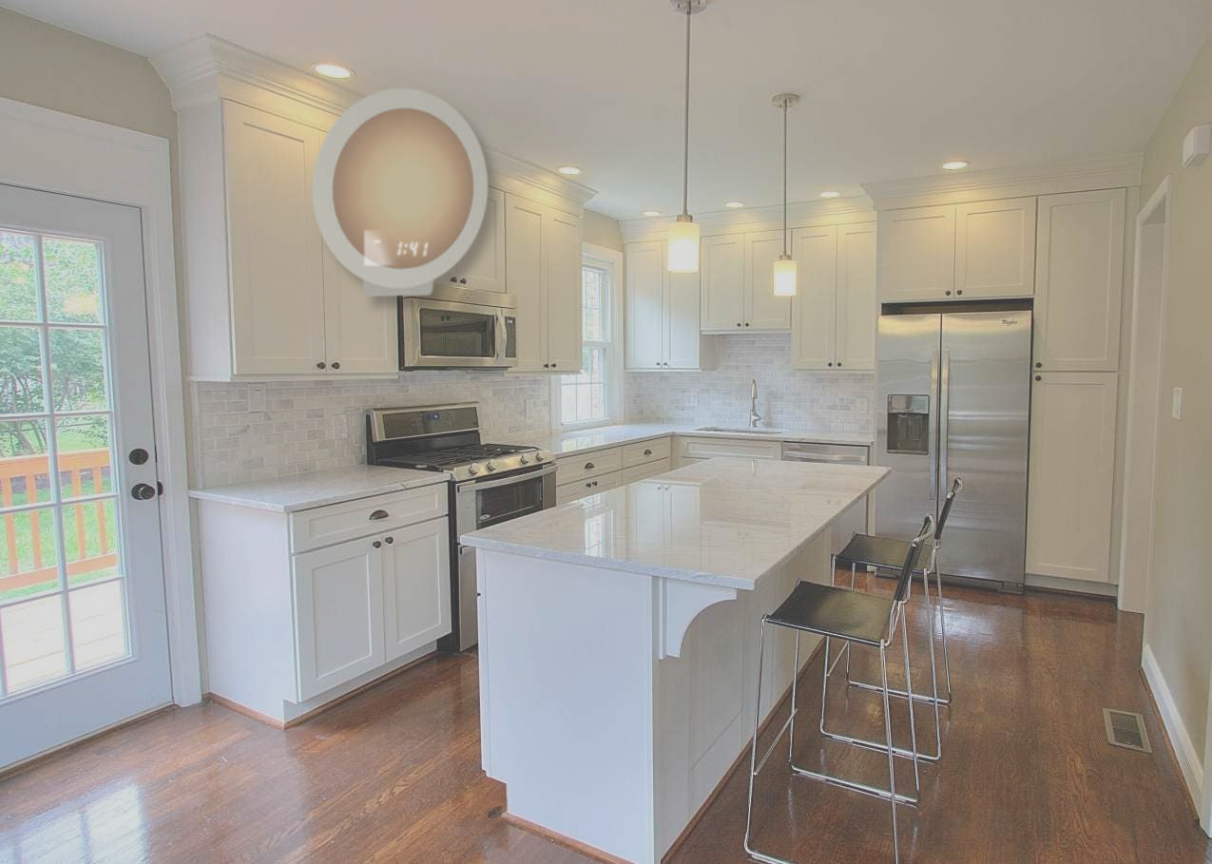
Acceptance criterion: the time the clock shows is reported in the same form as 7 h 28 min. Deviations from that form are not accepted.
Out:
1 h 41 min
